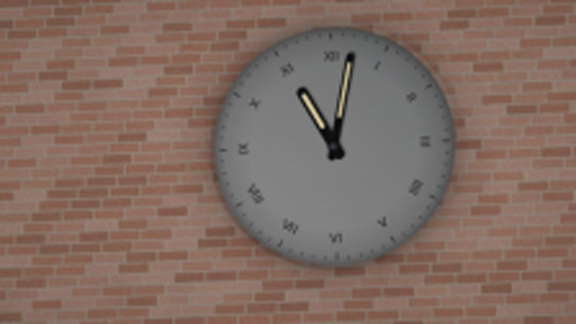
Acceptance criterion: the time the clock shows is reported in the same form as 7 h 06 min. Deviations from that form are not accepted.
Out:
11 h 02 min
